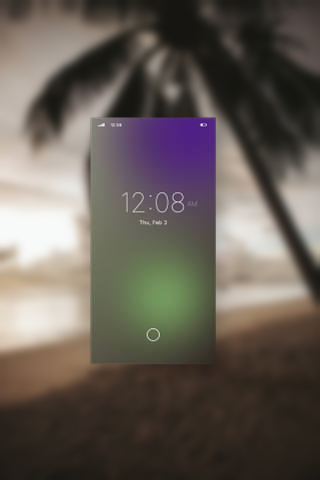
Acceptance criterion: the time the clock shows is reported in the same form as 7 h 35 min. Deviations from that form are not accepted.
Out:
12 h 08 min
